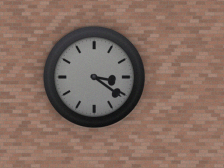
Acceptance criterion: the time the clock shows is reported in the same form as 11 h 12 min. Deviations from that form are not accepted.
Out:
3 h 21 min
